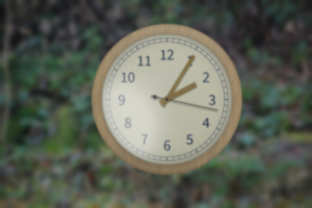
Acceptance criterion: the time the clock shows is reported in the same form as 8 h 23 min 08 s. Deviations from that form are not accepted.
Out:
2 h 05 min 17 s
